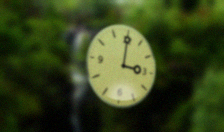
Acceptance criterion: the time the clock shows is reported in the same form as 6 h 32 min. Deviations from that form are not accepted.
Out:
3 h 00 min
